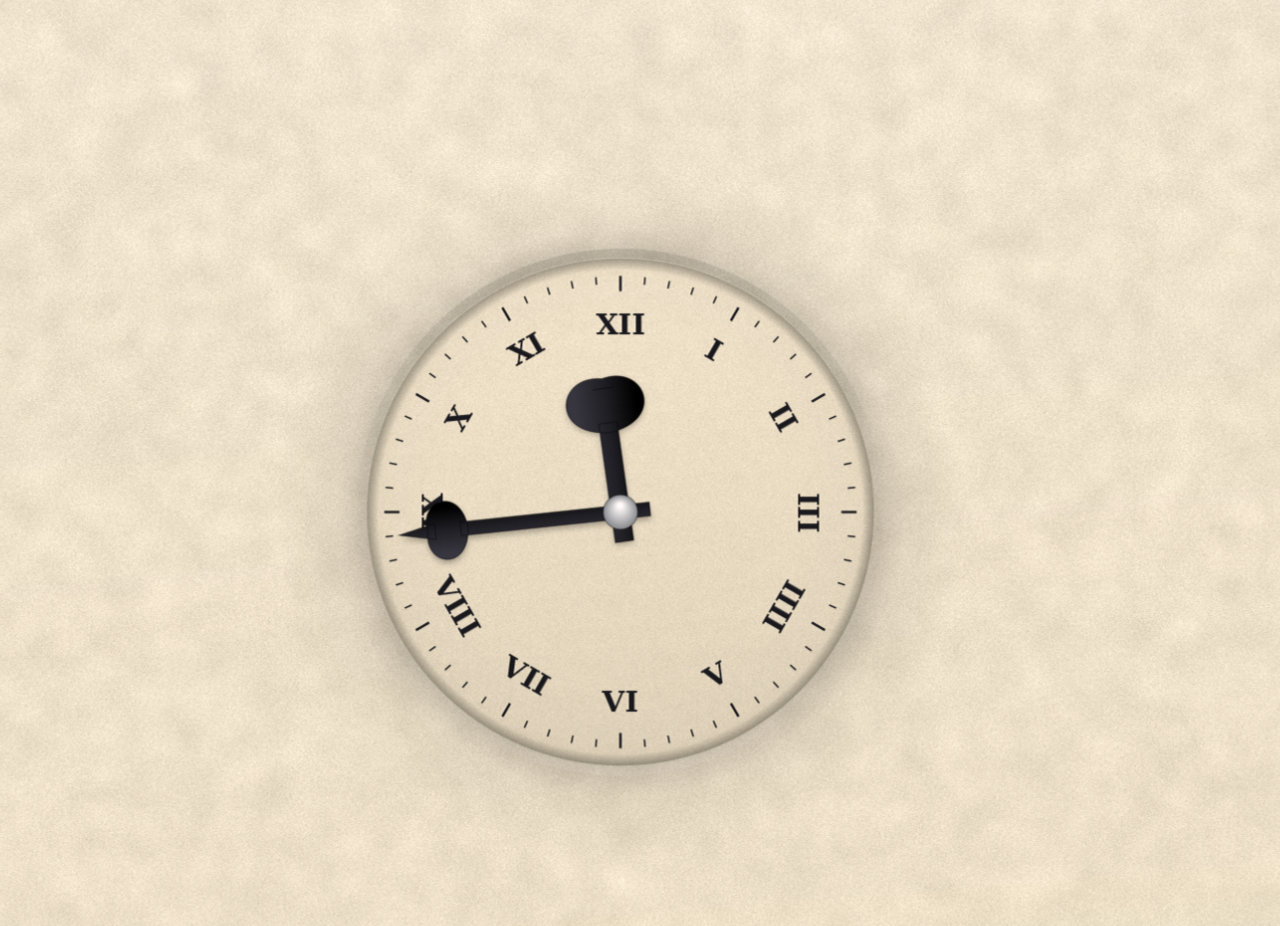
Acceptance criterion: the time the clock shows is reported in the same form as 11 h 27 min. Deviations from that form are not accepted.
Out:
11 h 44 min
